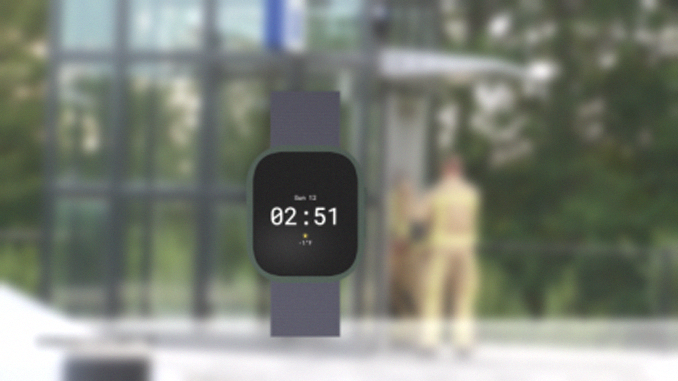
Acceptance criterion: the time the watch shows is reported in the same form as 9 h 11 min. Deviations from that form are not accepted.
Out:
2 h 51 min
